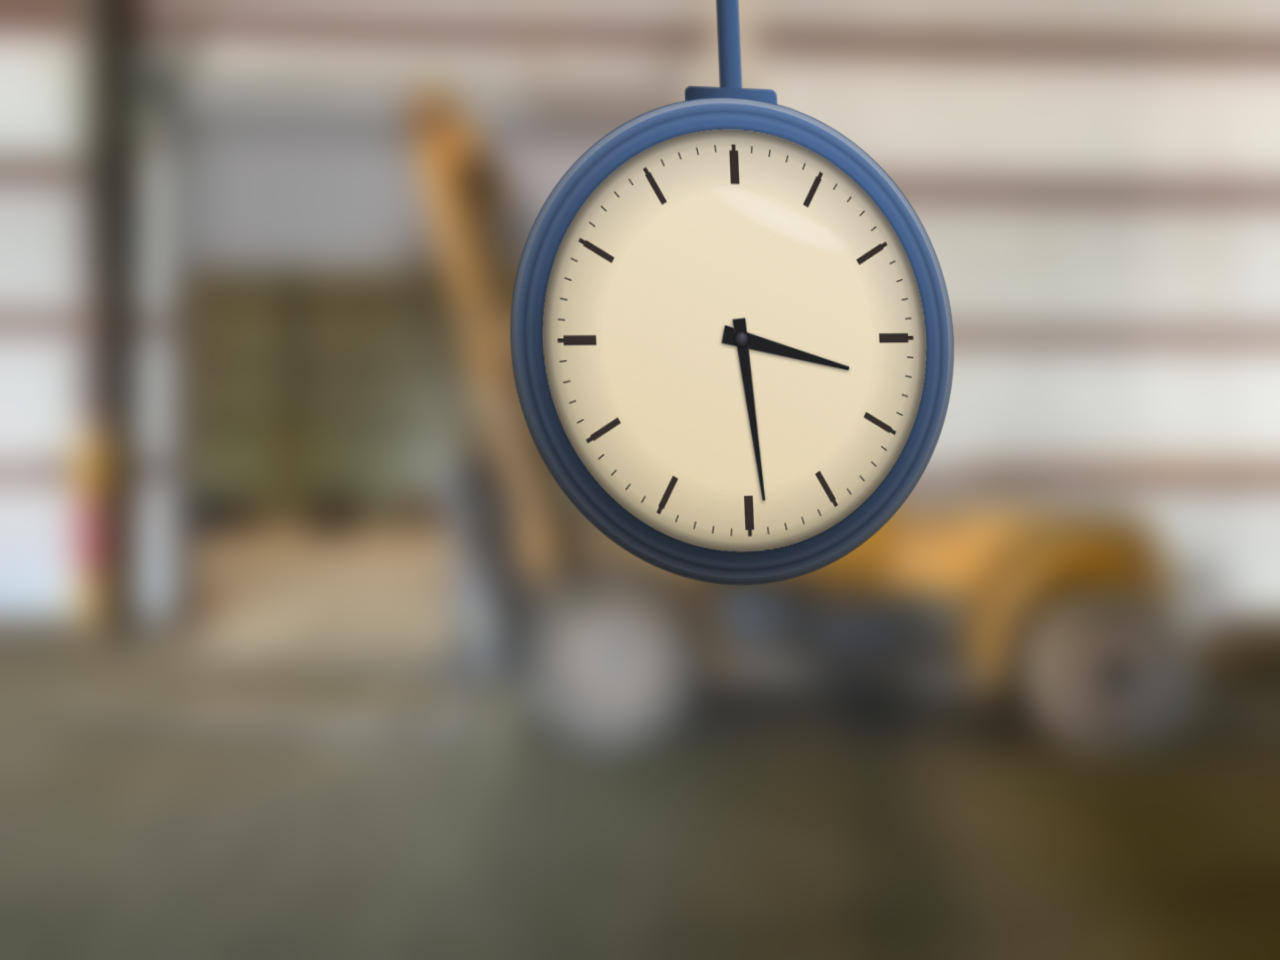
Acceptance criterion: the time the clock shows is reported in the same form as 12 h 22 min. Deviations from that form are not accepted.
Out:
3 h 29 min
